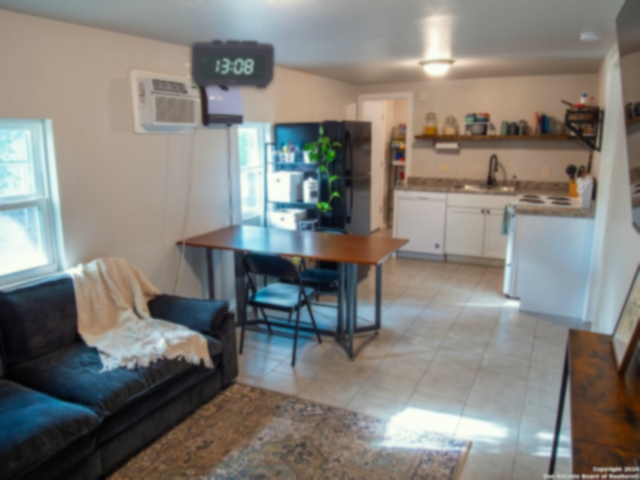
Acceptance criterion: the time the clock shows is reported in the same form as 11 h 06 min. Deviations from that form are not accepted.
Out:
13 h 08 min
